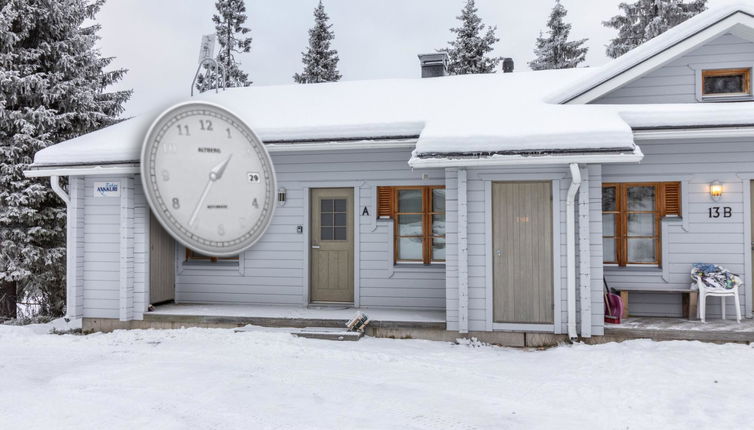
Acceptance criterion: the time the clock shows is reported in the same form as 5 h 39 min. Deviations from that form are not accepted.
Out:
1 h 36 min
